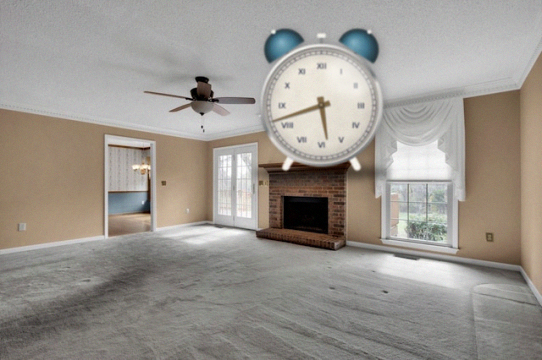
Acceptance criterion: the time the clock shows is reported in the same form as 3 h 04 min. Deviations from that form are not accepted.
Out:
5 h 42 min
